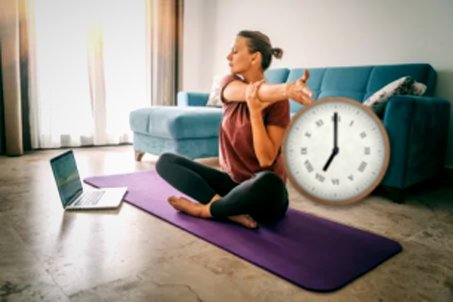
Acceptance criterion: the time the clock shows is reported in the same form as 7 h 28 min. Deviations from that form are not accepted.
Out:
7 h 00 min
